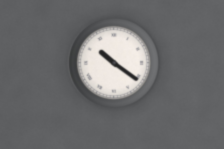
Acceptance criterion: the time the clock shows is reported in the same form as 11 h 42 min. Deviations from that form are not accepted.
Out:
10 h 21 min
